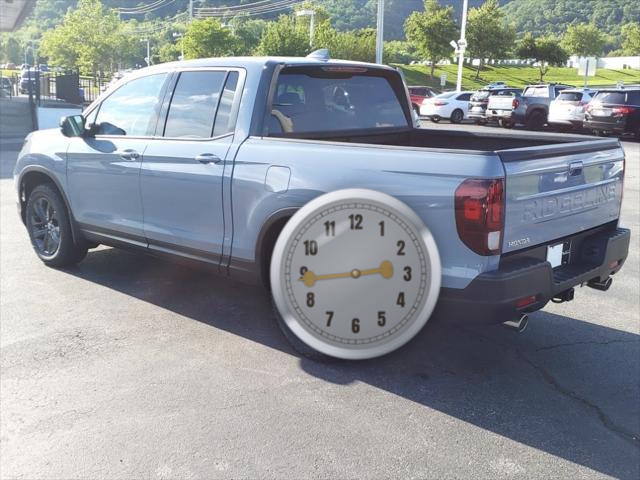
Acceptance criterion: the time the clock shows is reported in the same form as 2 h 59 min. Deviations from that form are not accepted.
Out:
2 h 44 min
